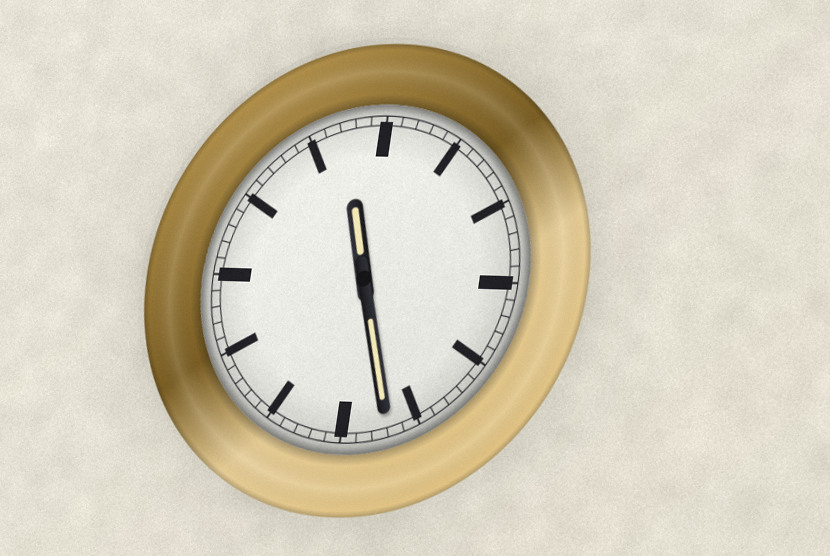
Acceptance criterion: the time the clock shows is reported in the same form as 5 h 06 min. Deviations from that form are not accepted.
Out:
11 h 27 min
